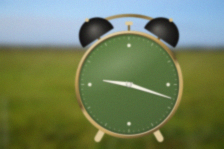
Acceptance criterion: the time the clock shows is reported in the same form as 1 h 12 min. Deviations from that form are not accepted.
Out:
9 h 18 min
